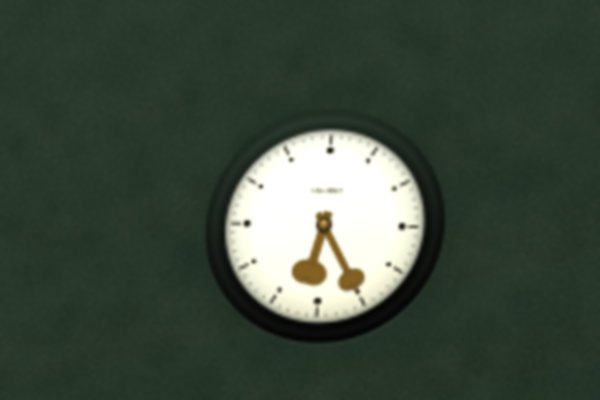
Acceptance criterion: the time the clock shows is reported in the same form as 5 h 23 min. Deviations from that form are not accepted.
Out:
6 h 25 min
